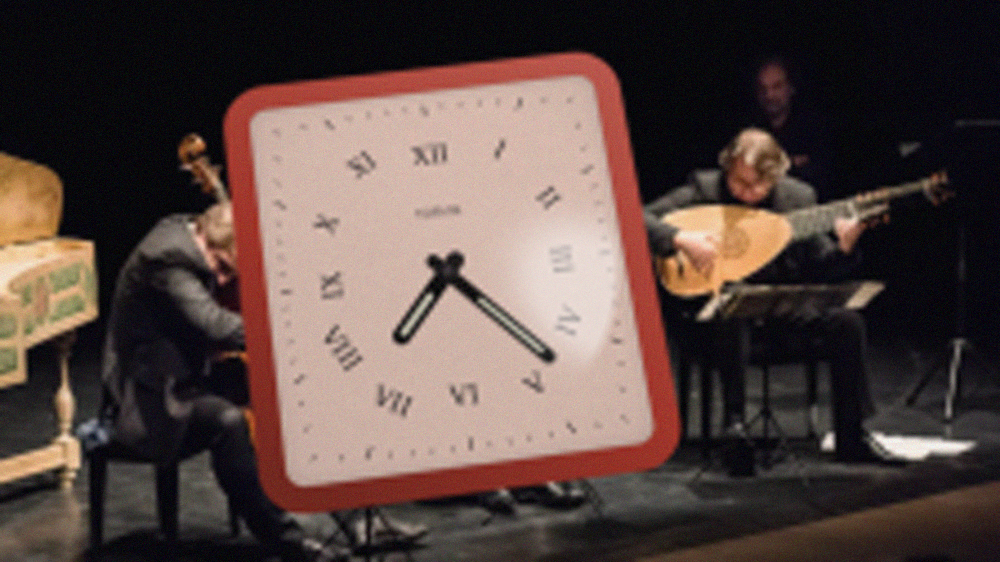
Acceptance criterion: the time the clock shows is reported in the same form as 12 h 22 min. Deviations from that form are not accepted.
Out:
7 h 23 min
